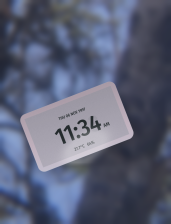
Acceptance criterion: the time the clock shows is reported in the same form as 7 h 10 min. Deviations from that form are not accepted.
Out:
11 h 34 min
